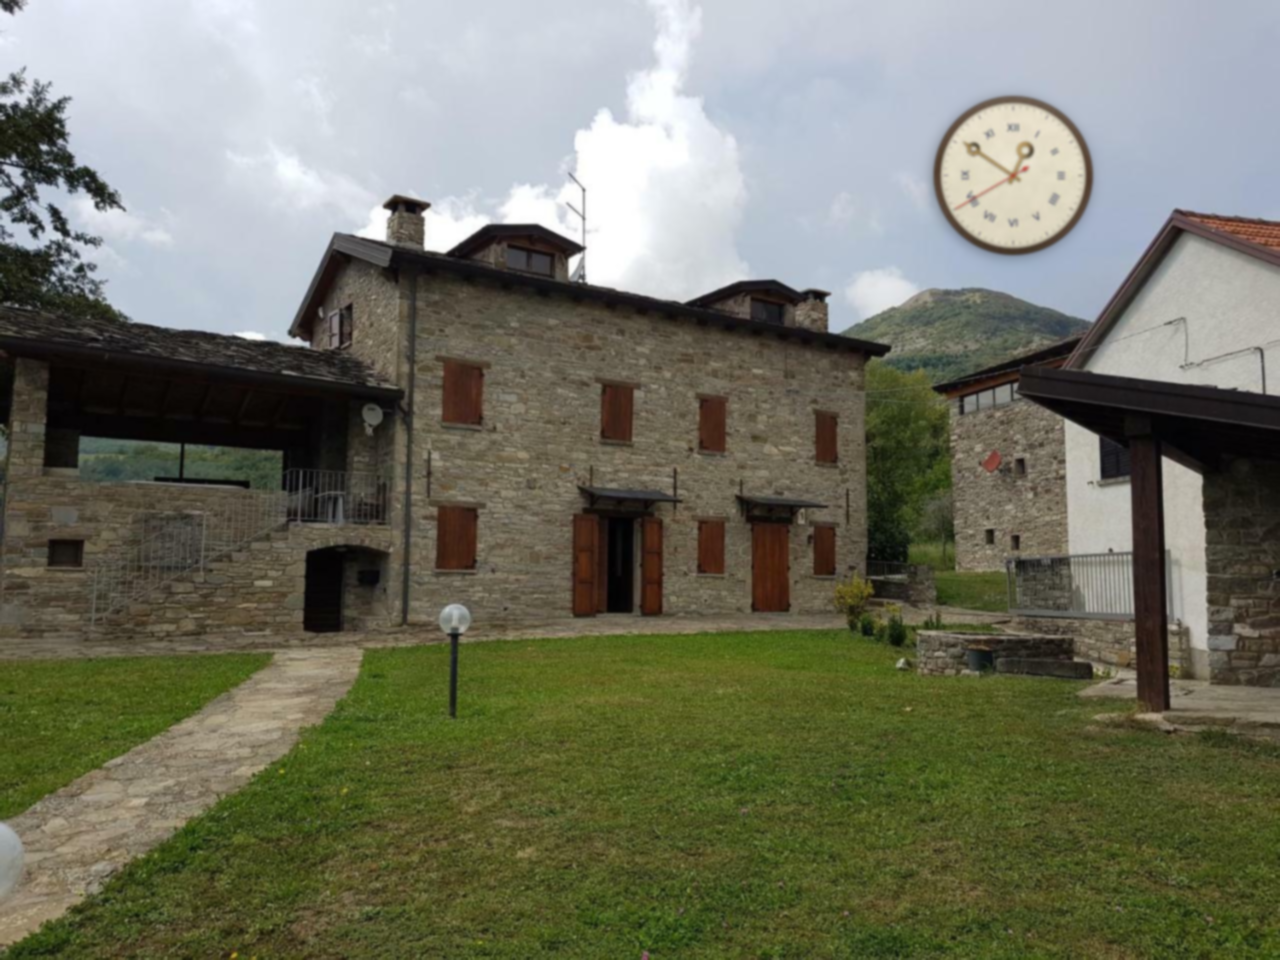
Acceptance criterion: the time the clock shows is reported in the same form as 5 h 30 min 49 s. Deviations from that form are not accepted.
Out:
12 h 50 min 40 s
